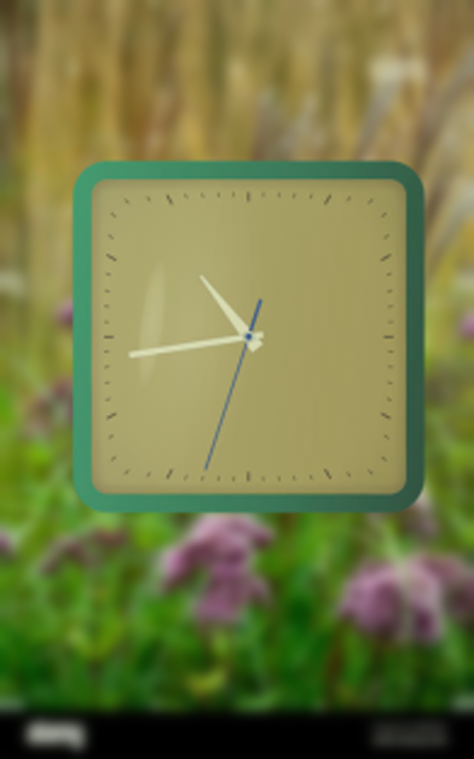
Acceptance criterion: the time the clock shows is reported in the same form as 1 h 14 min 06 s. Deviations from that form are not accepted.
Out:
10 h 43 min 33 s
